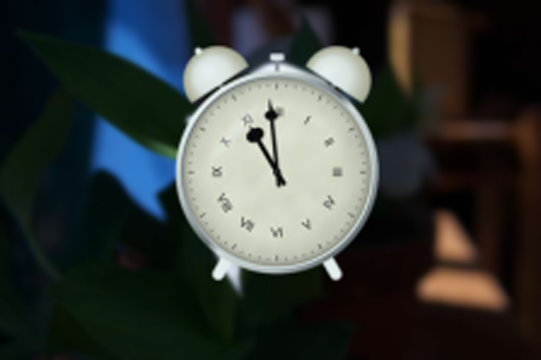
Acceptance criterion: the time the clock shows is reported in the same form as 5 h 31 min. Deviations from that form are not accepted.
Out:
10 h 59 min
